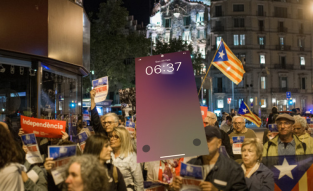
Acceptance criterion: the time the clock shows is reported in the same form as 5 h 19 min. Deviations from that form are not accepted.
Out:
6 h 37 min
